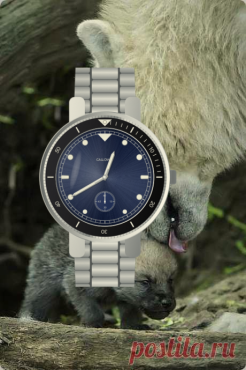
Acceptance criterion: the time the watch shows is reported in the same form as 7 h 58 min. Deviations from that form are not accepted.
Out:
12 h 40 min
